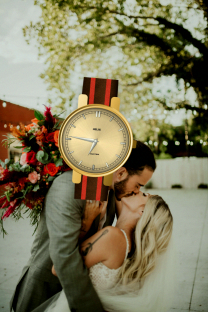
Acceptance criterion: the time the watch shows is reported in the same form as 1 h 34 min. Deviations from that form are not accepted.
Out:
6 h 46 min
